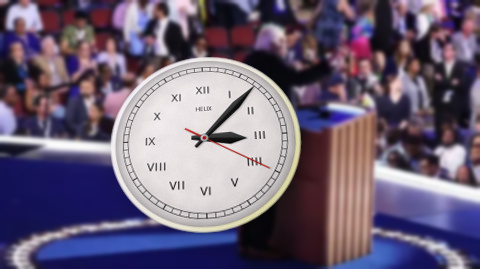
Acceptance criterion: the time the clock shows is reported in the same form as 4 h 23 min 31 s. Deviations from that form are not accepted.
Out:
3 h 07 min 20 s
